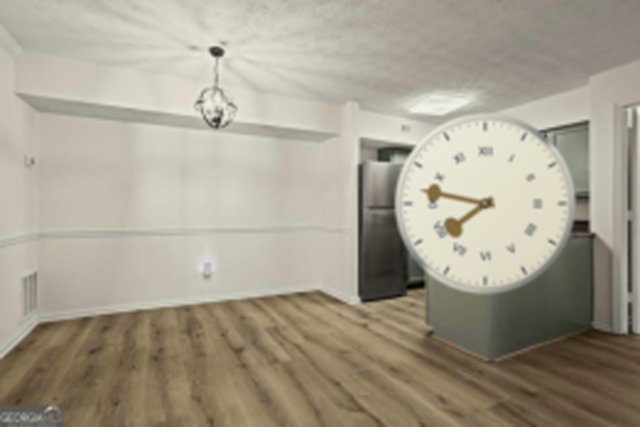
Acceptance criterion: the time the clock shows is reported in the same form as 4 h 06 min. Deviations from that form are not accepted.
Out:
7 h 47 min
